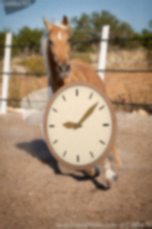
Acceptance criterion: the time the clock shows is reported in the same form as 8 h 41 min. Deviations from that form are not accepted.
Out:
9 h 08 min
